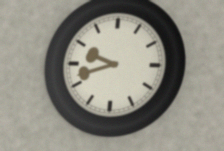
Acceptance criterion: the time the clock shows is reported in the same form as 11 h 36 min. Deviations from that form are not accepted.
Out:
9 h 42 min
